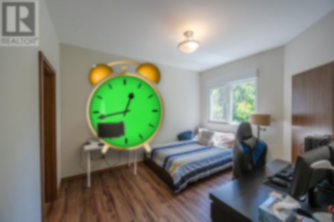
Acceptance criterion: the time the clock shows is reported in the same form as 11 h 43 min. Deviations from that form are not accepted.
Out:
12 h 43 min
